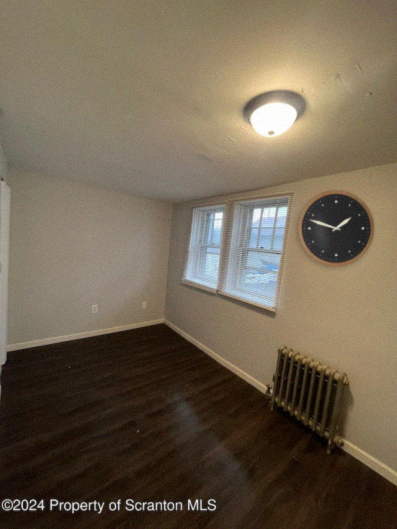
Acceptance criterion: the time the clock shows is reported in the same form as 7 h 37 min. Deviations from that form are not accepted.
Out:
1 h 48 min
